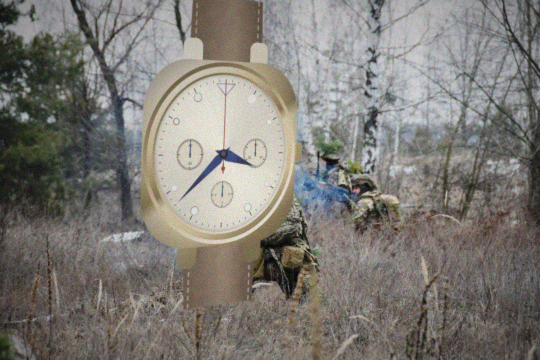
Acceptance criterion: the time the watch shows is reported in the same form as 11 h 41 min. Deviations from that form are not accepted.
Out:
3 h 38 min
